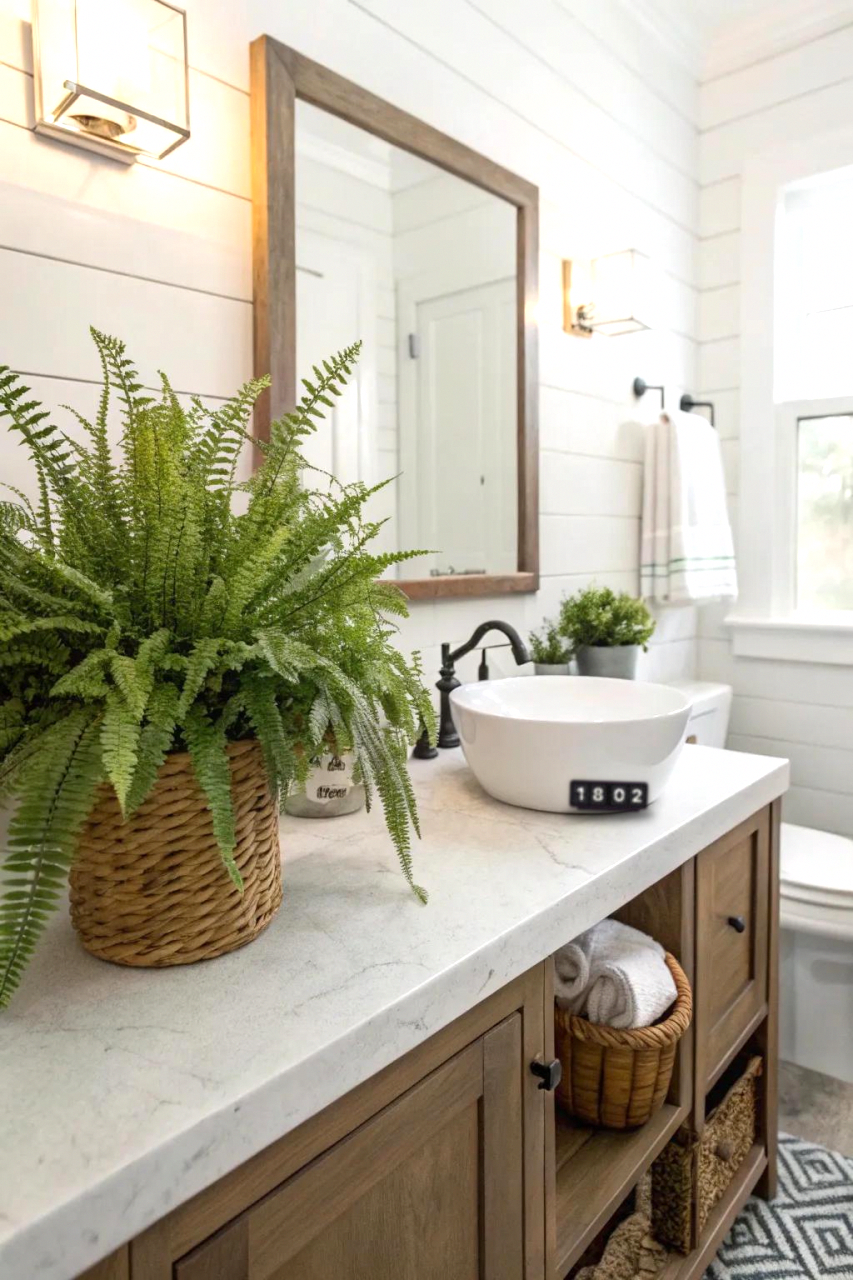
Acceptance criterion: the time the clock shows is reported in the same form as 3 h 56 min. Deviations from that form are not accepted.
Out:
18 h 02 min
